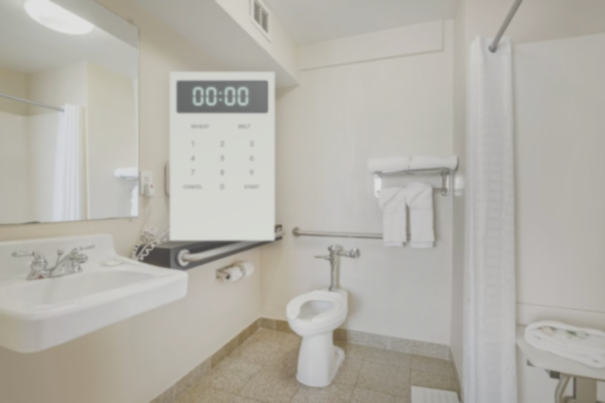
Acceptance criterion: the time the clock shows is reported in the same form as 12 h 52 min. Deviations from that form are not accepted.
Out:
0 h 00 min
